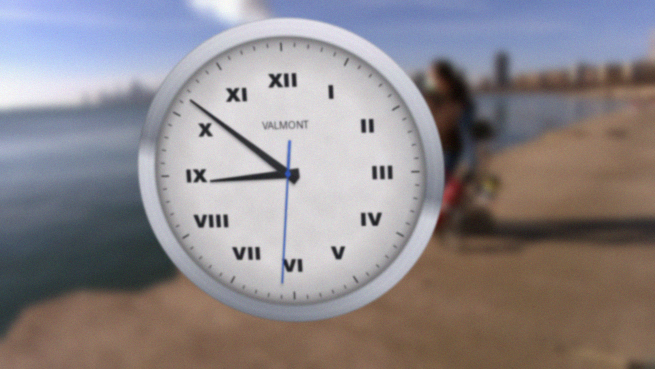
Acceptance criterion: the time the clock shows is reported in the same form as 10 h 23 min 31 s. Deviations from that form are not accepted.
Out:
8 h 51 min 31 s
